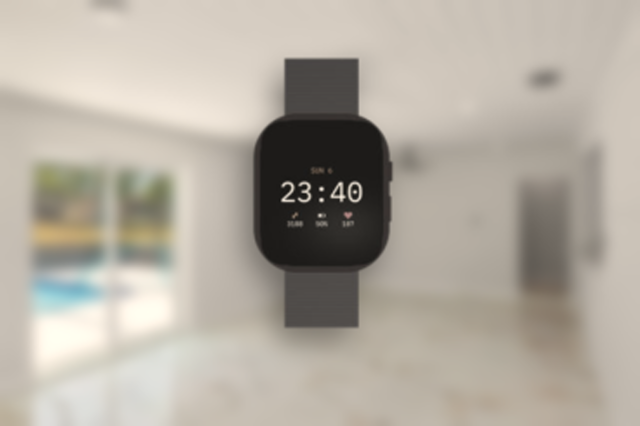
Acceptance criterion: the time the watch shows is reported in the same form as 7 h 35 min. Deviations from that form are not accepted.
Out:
23 h 40 min
